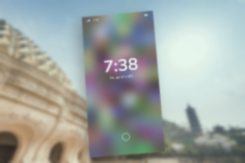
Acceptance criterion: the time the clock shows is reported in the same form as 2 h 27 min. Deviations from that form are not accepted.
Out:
7 h 38 min
